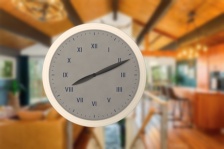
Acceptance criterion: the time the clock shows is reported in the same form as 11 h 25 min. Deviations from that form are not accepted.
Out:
8 h 11 min
